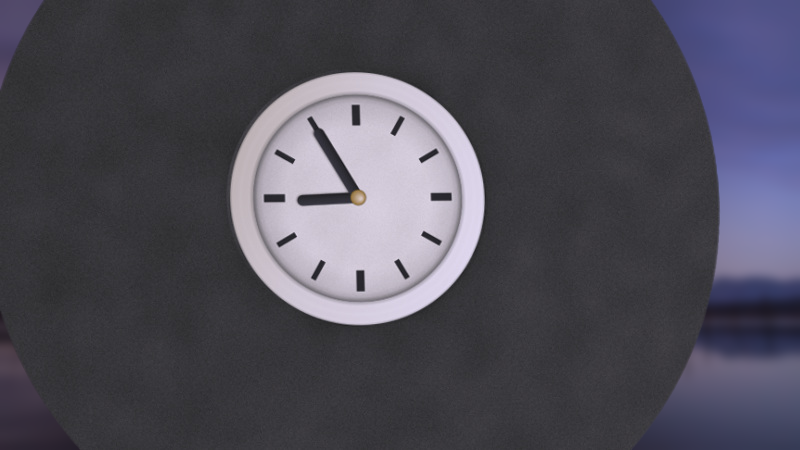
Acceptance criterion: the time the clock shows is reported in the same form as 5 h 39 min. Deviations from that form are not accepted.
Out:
8 h 55 min
